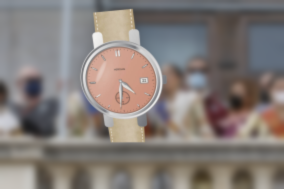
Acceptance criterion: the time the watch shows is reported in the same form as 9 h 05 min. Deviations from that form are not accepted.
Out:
4 h 31 min
